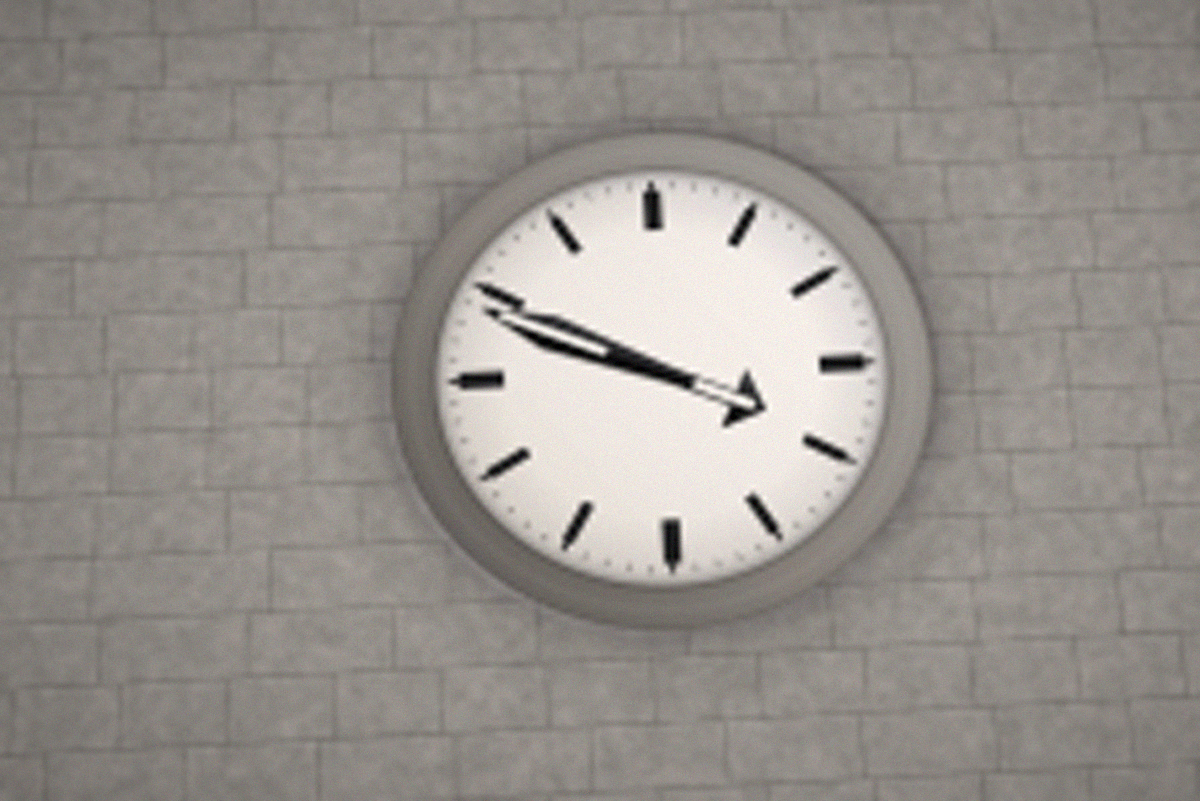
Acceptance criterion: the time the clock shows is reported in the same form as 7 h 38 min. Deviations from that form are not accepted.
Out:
3 h 49 min
